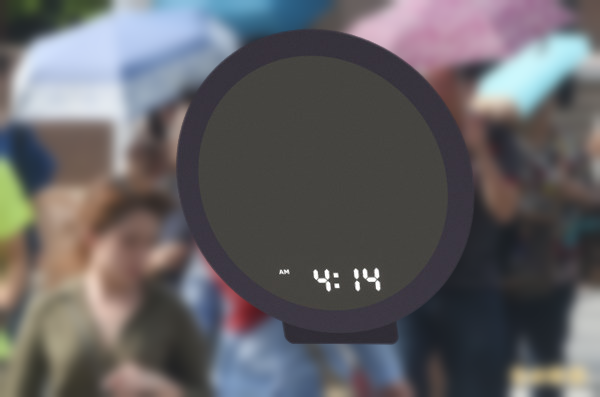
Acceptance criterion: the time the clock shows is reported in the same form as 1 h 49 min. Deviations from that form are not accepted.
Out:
4 h 14 min
